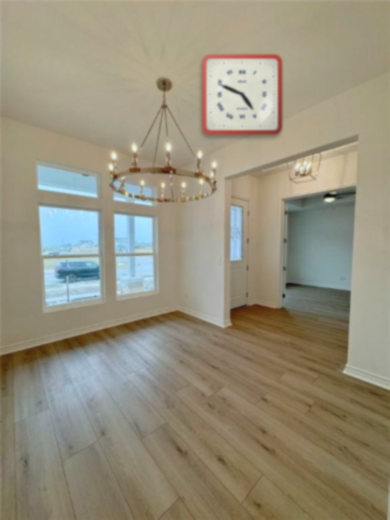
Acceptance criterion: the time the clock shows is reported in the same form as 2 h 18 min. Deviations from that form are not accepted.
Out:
4 h 49 min
